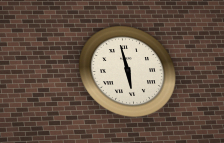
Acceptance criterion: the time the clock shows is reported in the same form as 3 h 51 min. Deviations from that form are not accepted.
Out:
5 h 59 min
